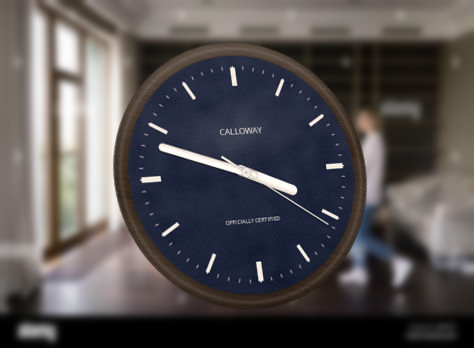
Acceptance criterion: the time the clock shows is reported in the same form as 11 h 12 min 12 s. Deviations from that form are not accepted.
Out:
3 h 48 min 21 s
